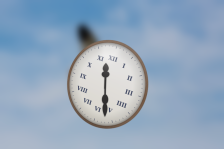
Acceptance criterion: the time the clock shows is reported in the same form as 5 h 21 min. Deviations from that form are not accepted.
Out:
11 h 27 min
